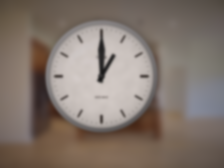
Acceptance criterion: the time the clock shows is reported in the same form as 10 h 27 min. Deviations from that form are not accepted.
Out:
1 h 00 min
